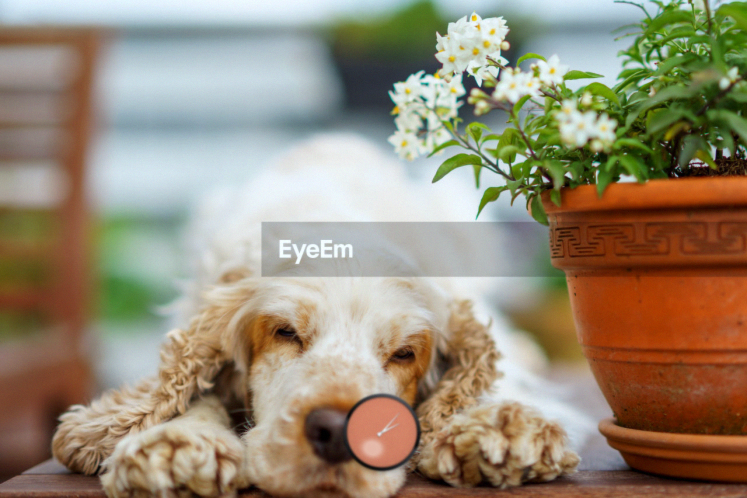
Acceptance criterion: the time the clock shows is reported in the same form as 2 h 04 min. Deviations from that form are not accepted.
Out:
2 h 07 min
